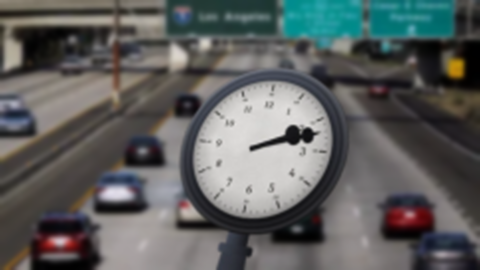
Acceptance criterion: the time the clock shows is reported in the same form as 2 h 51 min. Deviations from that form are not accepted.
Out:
2 h 12 min
